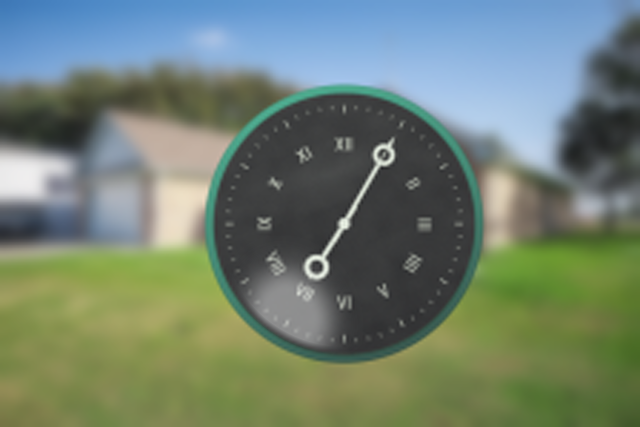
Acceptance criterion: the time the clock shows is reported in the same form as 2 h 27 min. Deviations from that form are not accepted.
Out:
7 h 05 min
